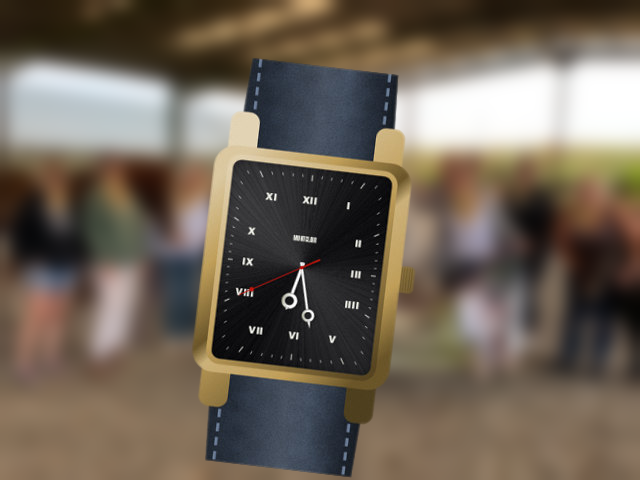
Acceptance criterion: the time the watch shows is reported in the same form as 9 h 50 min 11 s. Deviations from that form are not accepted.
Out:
6 h 27 min 40 s
